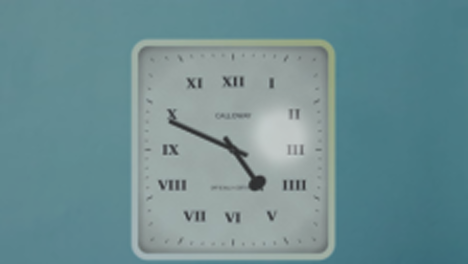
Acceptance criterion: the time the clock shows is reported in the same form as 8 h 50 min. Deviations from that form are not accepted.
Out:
4 h 49 min
